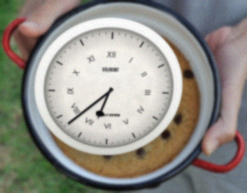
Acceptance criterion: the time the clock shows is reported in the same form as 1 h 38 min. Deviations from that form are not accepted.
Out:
6 h 38 min
